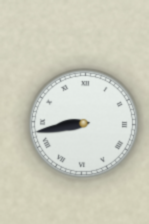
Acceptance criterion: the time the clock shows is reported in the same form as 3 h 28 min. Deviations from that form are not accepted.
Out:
8 h 43 min
